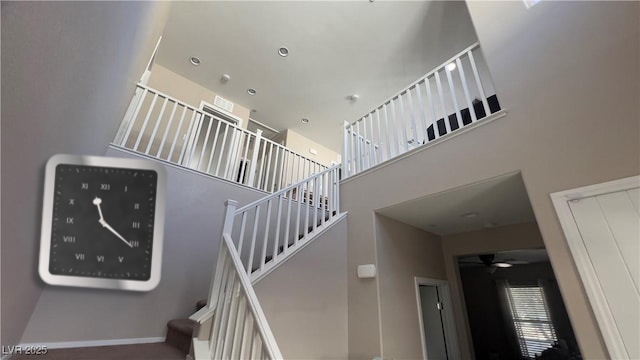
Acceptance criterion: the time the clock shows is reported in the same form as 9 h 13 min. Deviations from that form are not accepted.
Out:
11 h 21 min
